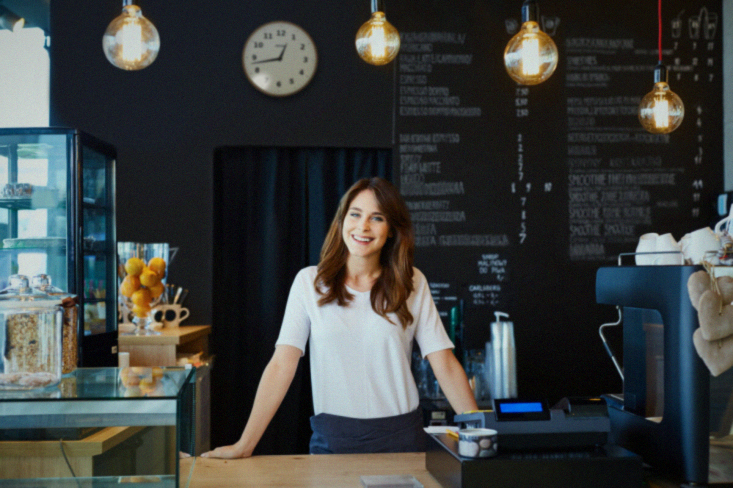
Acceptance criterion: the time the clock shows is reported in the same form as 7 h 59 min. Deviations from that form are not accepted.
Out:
12 h 43 min
